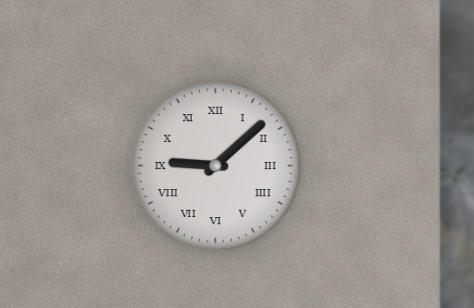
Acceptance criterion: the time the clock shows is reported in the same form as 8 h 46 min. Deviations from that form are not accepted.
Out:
9 h 08 min
